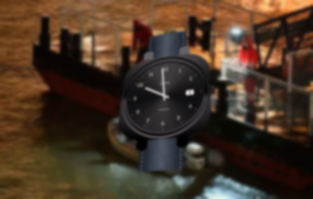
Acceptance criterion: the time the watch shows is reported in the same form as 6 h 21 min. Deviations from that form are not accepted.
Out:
9 h 59 min
